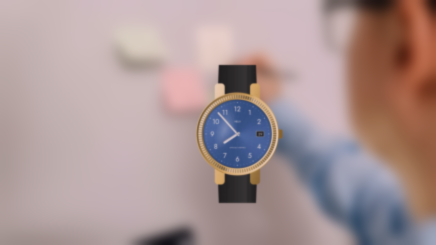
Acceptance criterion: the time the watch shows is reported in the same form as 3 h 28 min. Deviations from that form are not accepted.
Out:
7 h 53 min
